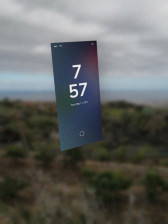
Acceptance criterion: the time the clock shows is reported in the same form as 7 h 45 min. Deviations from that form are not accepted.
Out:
7 h 57 min
